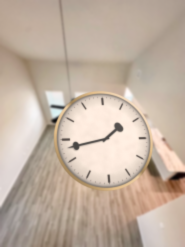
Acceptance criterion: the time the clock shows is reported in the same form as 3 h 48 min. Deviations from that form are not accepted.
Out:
1 h 43 min
